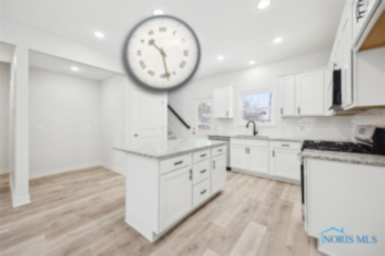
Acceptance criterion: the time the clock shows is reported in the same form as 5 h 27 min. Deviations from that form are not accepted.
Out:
10 h 28 min
